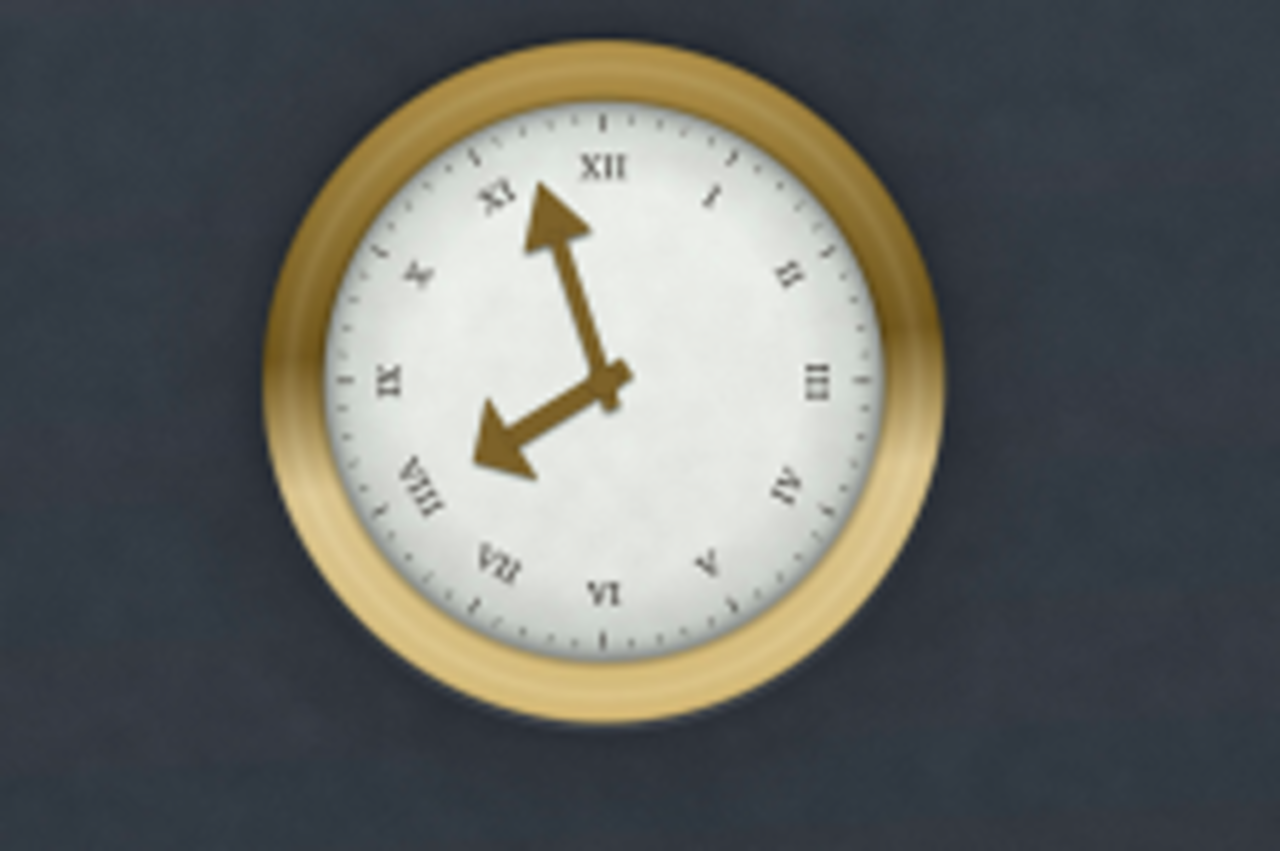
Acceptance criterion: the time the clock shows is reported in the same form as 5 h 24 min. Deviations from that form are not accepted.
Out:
7 h 57 min
